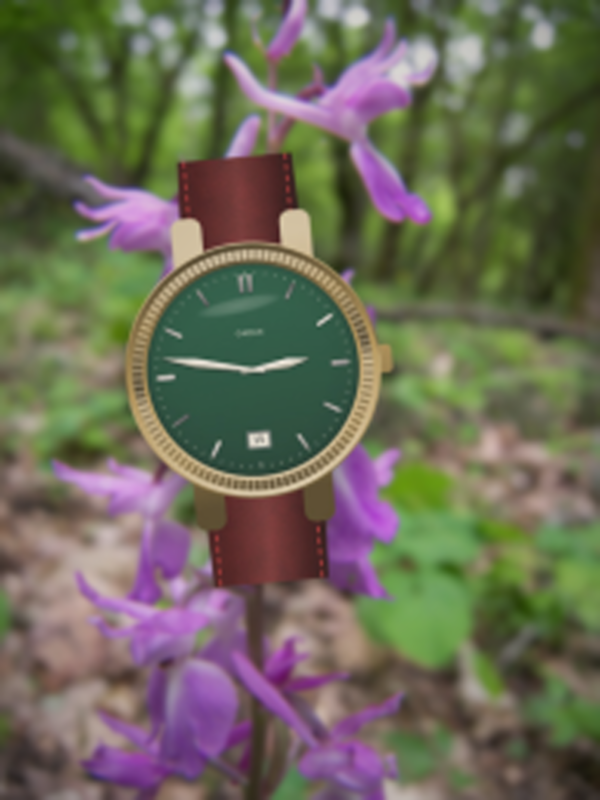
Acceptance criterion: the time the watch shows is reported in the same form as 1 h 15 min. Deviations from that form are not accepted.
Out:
2 h 47 min
